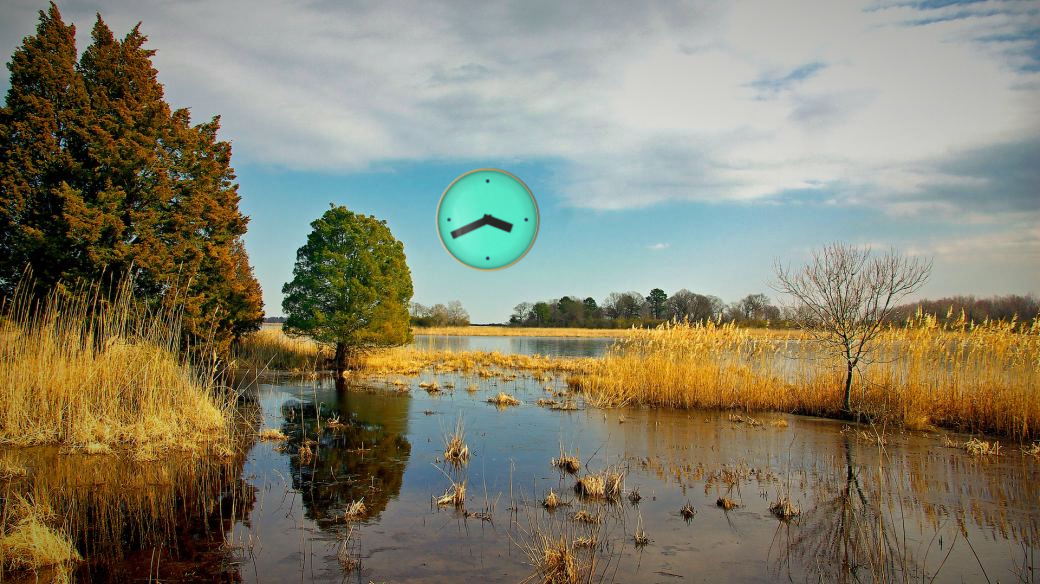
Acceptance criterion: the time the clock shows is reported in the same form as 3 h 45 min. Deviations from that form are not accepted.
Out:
3 h 41 min
